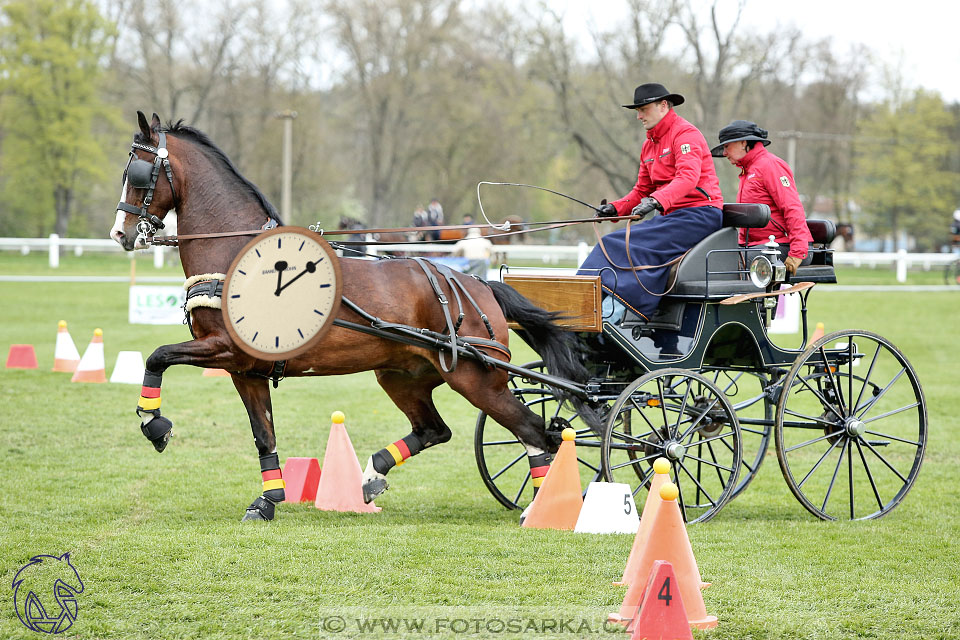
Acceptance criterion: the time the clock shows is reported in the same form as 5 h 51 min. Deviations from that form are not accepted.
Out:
12 h 10 min
